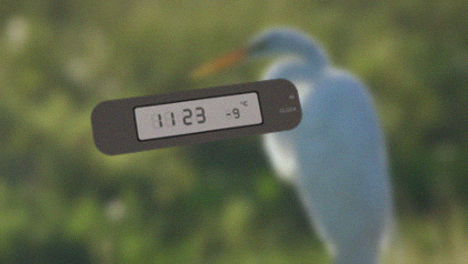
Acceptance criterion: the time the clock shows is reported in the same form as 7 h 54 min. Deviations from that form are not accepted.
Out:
11 h 23 min
